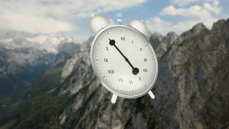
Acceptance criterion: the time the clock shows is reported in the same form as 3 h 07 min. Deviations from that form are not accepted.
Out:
4 h 54 min
